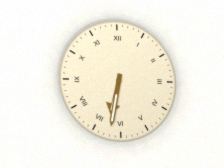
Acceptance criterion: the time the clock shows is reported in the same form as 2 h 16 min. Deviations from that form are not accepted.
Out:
6 h 32 min
